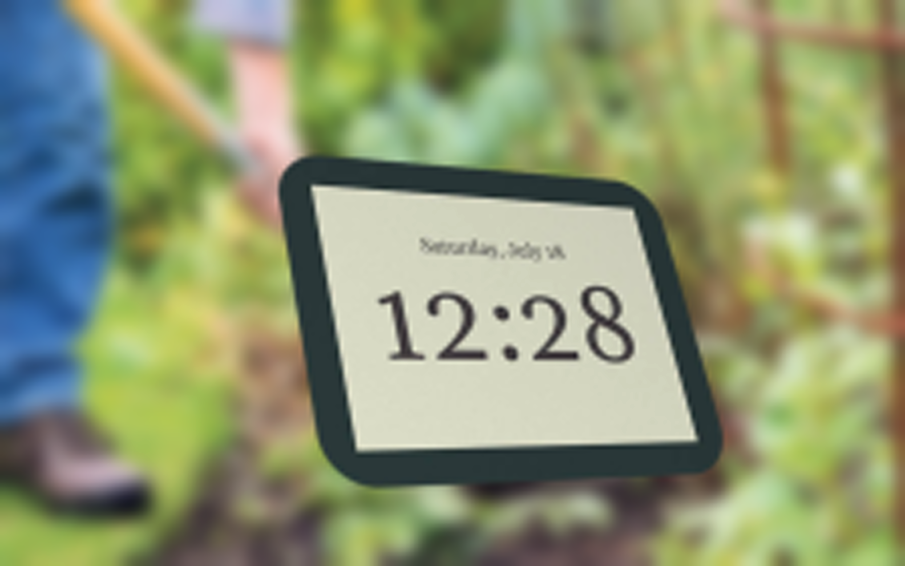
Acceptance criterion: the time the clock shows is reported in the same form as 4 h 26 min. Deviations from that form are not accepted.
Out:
12 h 28 min
